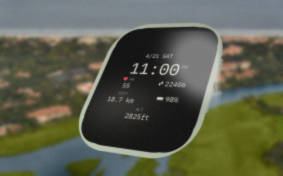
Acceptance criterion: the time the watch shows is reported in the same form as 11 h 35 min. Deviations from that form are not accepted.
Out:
11 h 00 min
